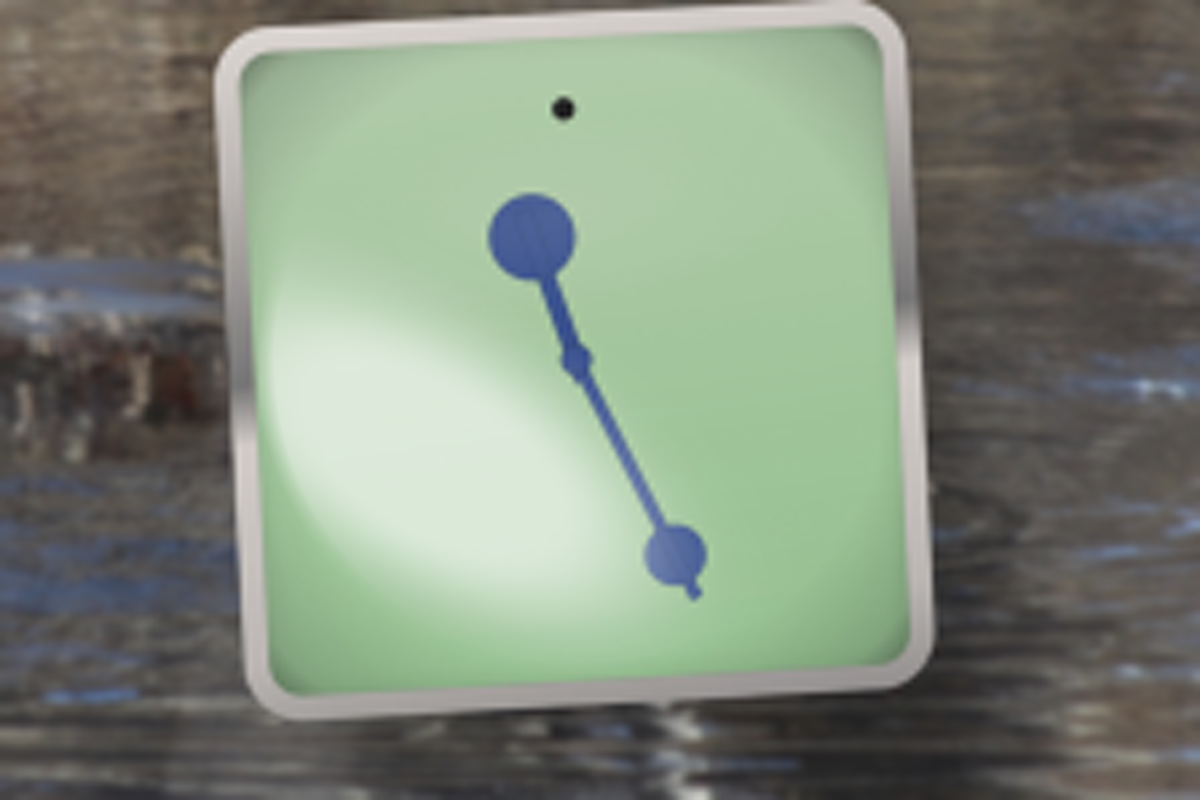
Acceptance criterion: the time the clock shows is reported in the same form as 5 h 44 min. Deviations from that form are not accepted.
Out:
11 h 26 min
